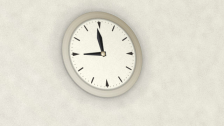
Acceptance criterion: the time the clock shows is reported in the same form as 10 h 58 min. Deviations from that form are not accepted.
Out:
8 h 59 min
